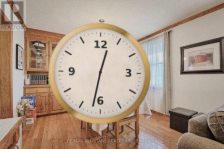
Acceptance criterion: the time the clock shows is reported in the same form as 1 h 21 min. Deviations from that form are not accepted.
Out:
12 h 32 min
